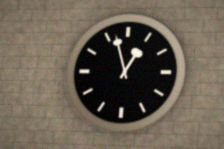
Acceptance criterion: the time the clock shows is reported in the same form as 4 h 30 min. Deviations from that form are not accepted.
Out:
12 h 57 min
